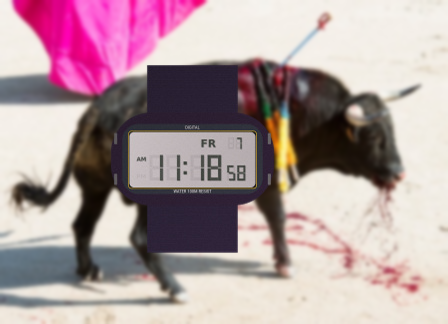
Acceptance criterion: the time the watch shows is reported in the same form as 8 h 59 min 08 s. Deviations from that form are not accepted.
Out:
11 h 18 min 58 s
